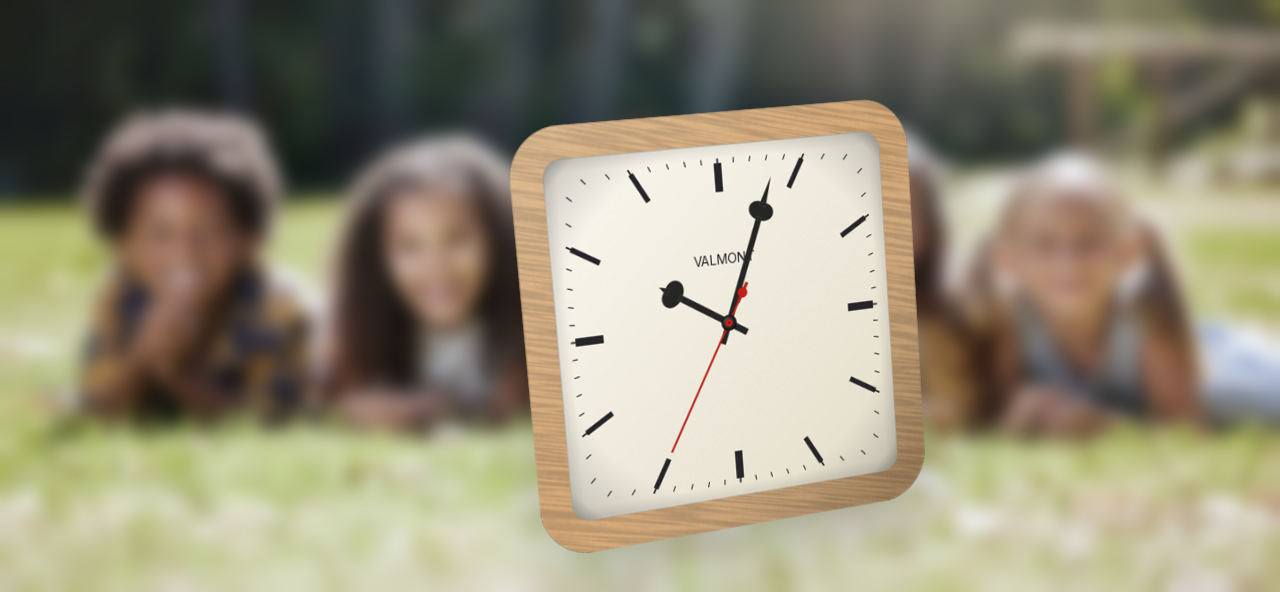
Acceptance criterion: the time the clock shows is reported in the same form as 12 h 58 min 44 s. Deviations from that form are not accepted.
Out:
10 h 03 min 35 s
